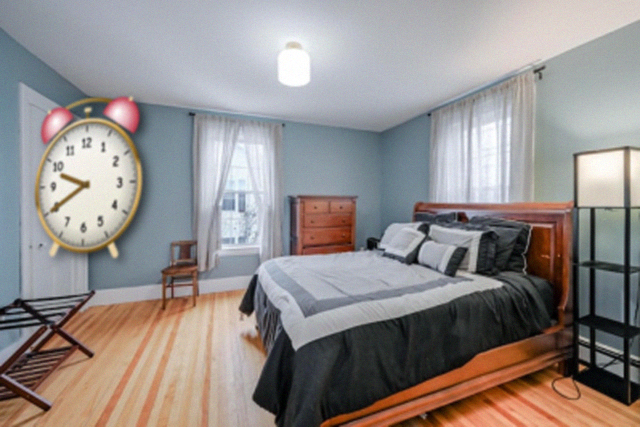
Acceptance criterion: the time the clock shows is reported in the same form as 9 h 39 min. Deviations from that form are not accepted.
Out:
9 h 40 min
